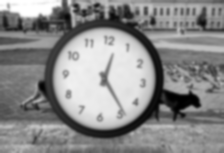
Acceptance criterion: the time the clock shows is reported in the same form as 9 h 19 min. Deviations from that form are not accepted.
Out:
12 h 24 min
